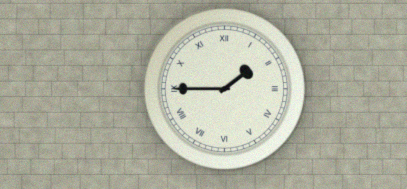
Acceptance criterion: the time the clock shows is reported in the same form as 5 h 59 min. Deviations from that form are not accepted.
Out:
1 h 45 min
